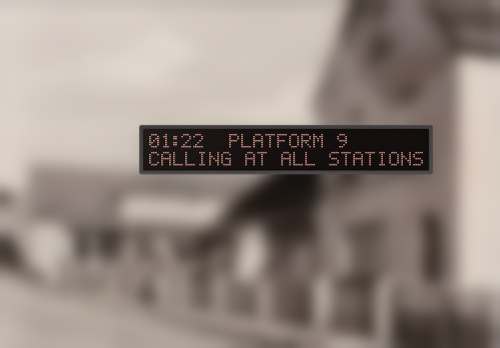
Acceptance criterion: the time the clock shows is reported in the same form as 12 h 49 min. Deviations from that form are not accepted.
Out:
1 h 22 min
